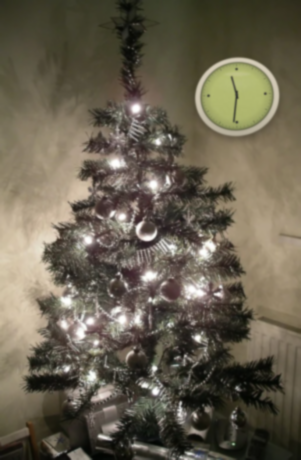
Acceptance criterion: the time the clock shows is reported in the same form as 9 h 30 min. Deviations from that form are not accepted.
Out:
11 h 31 min
